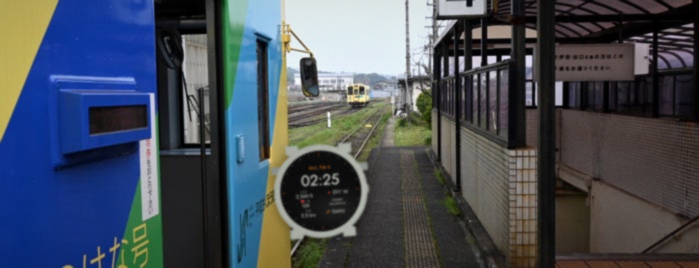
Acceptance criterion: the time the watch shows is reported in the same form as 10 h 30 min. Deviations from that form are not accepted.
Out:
2 h 25 min
